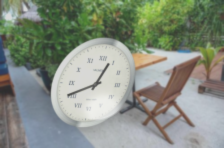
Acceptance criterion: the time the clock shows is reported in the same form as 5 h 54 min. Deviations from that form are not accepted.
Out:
12 h 41 min
